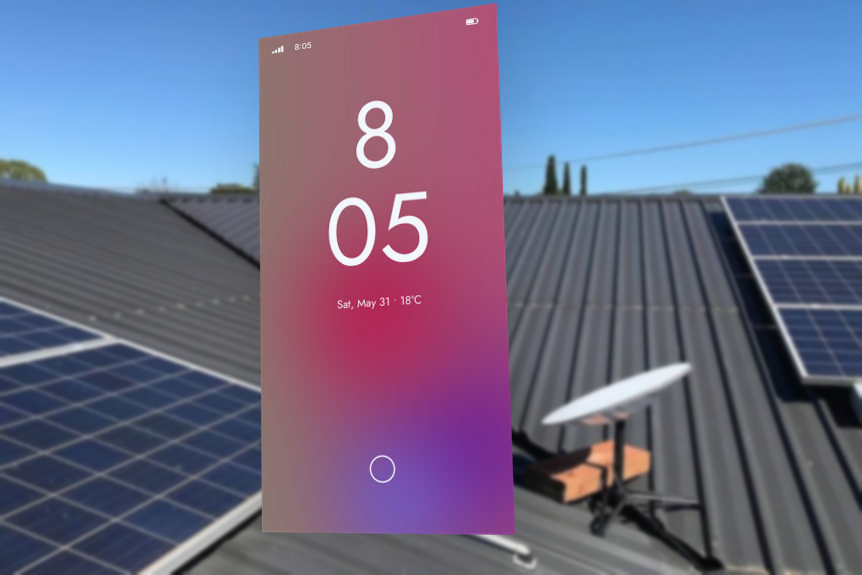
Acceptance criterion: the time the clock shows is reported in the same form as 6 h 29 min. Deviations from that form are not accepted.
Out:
8 h 05 min
